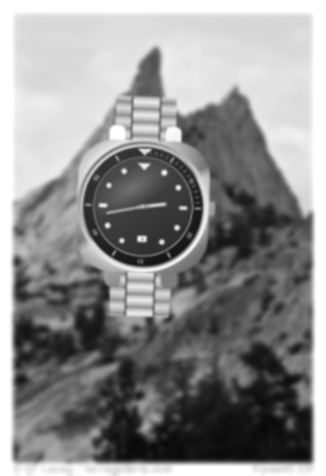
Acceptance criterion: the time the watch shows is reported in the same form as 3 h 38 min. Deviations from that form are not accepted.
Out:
2 h 43 min
